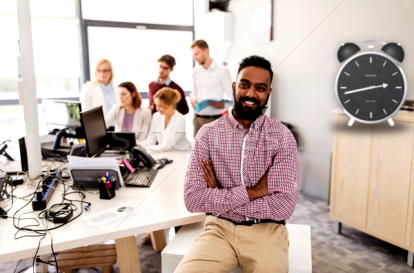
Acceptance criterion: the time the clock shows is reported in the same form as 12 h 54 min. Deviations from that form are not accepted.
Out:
2 h 43 min
